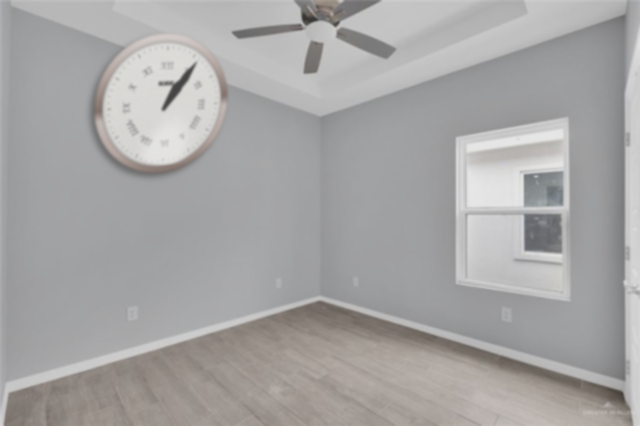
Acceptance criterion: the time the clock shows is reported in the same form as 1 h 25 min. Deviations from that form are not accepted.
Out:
1 h 06 min
